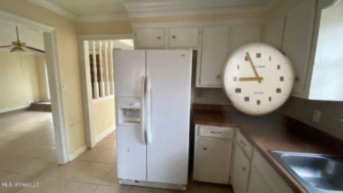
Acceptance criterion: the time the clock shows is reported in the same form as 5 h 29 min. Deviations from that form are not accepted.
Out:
8 h 56 min
